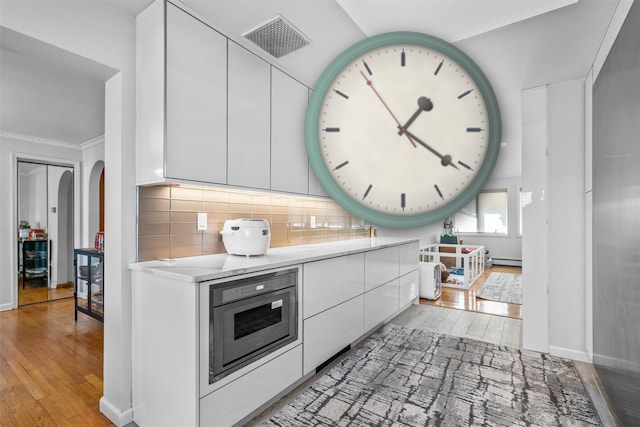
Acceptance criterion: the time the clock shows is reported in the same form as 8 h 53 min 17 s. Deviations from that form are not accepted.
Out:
1 h 20 min 54 s
